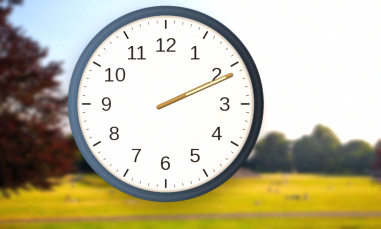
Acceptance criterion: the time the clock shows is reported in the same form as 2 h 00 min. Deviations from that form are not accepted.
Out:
2 h 11 min
